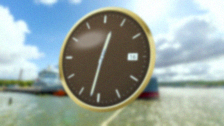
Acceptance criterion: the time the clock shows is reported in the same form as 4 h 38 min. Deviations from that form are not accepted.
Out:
12 h 32 min
